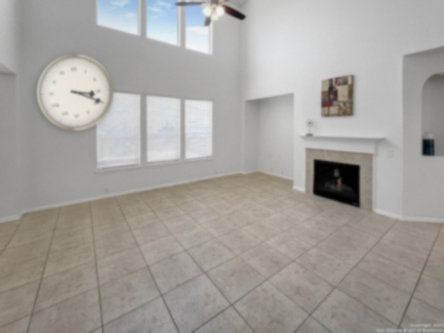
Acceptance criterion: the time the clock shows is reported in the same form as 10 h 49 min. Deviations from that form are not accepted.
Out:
3 h 19 min
